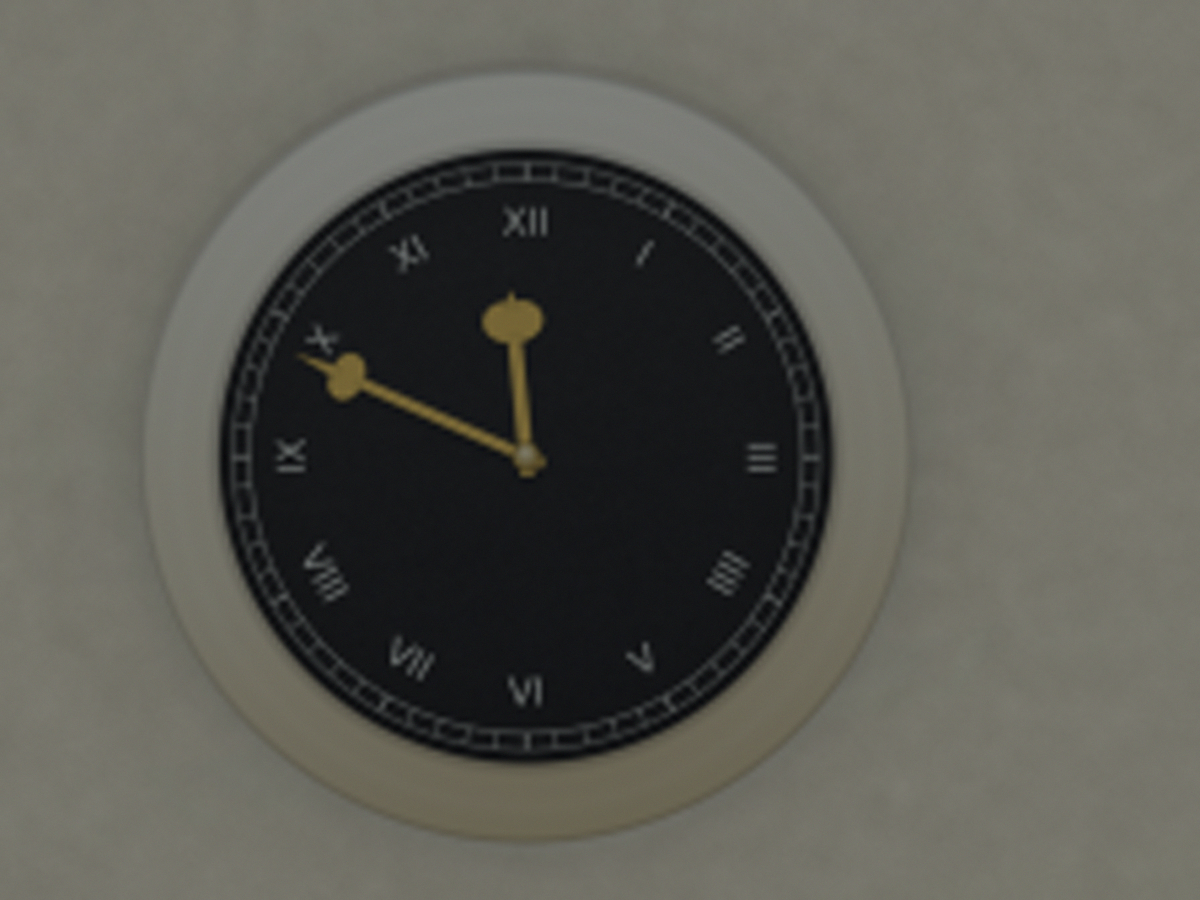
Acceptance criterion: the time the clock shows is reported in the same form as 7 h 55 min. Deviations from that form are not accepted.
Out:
11 h 49 min
